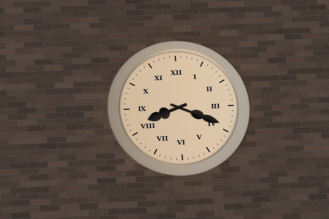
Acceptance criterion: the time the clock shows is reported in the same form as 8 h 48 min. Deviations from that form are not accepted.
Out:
8 h 19 min
